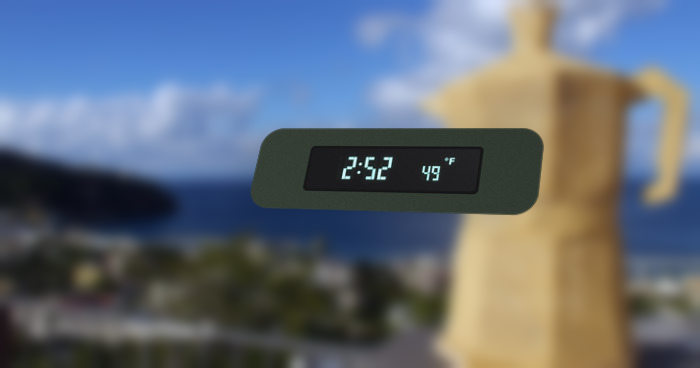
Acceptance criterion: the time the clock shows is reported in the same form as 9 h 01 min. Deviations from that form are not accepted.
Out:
2 h 52 min
